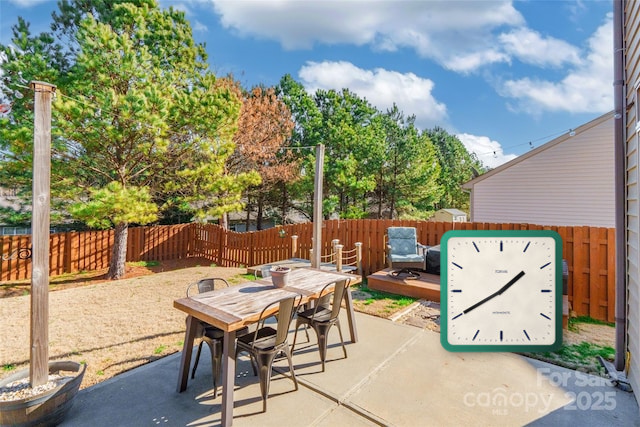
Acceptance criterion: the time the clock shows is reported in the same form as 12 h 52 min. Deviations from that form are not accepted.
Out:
1 h 40 min
